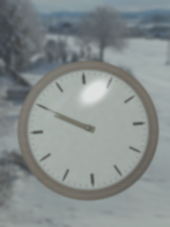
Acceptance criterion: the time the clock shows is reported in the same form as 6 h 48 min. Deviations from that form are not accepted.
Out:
9 h 50 min
